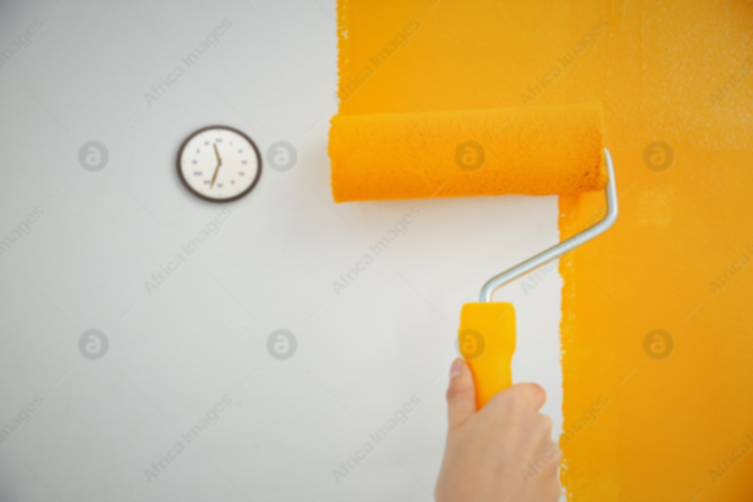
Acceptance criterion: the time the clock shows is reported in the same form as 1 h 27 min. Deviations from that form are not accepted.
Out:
11 h 33 min
